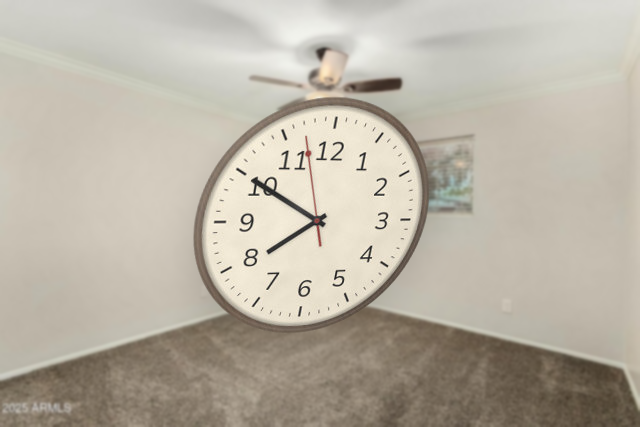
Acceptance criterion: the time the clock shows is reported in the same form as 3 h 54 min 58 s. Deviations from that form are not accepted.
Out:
7 h 49 min 57 s
